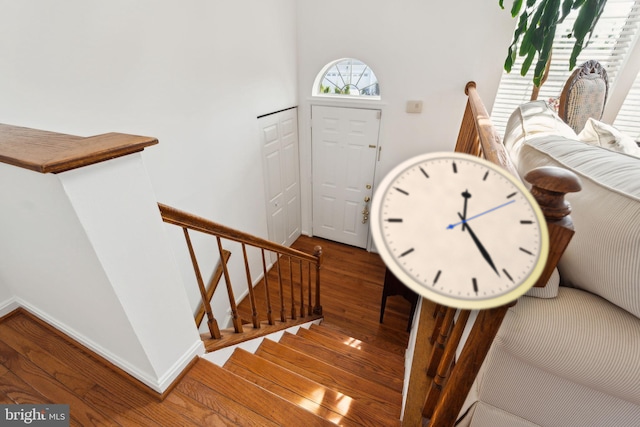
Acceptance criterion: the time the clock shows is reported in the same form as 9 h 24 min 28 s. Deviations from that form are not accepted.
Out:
12 h 26 min 11 s
